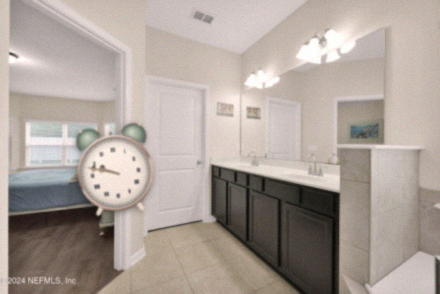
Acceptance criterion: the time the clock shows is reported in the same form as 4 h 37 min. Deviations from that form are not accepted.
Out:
9 h 48 min
